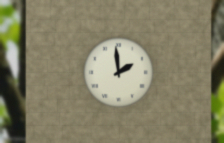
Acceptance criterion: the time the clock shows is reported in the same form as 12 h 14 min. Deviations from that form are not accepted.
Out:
1 h 59 min
